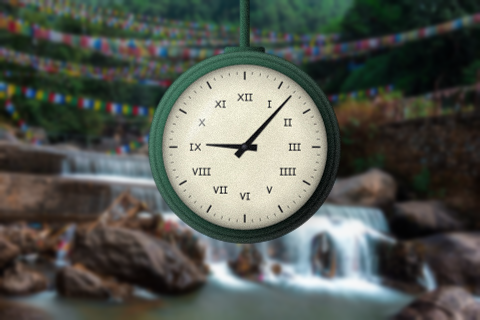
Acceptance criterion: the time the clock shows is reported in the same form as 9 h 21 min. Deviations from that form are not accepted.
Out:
9 h 07 min
